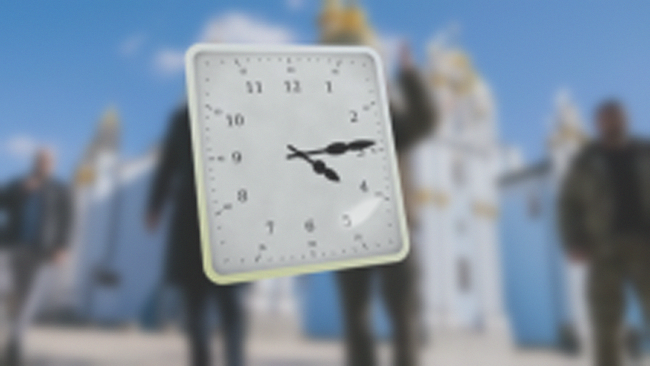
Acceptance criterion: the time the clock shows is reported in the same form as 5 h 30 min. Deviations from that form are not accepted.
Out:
4 h 14 min
